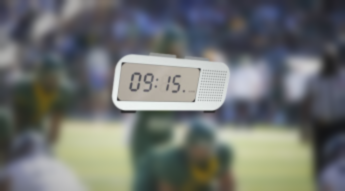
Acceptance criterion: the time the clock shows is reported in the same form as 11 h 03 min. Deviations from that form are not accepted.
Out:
9 h 15 min
